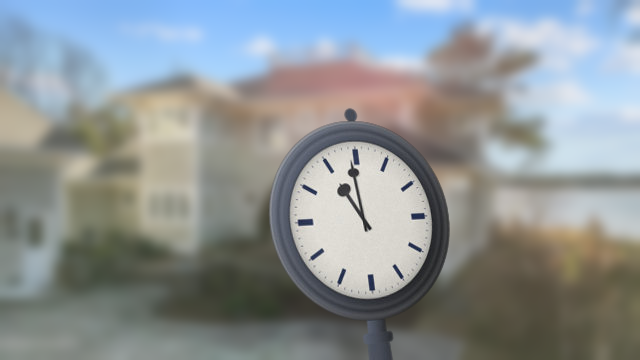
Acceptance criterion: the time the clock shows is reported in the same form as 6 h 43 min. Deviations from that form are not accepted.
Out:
10 h 59 min
